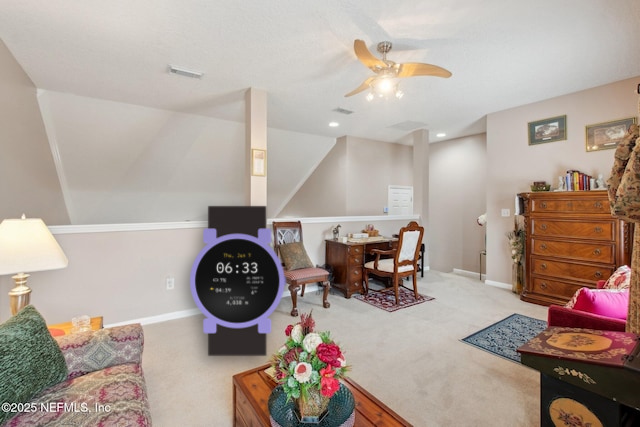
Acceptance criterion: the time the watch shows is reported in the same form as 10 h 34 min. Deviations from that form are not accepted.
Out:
6 h 33 min
